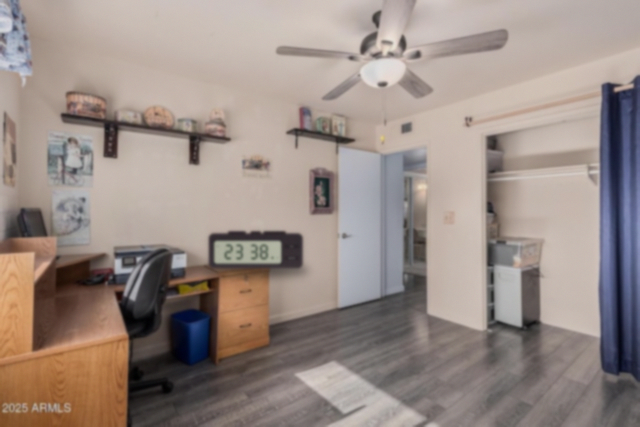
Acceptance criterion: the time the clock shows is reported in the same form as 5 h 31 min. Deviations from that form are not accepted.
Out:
23 h 38 min
